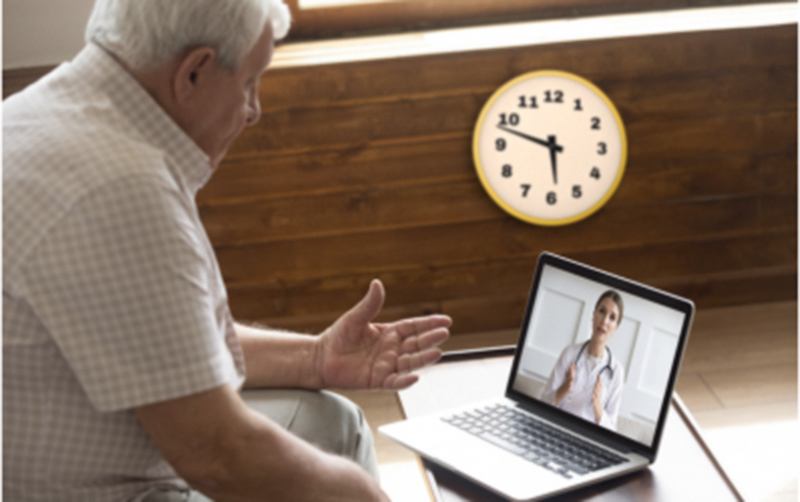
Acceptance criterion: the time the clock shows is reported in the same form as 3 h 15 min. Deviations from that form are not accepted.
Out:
5 h 48 min
